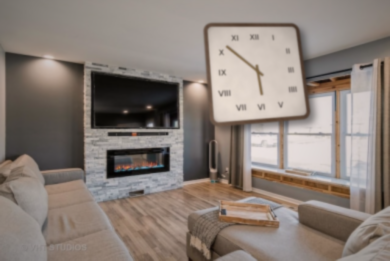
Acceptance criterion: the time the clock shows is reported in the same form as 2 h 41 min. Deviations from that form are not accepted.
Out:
5 h 52 min
